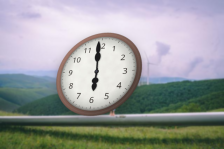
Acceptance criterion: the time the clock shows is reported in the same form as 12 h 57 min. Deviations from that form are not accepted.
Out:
5 h 59 min
